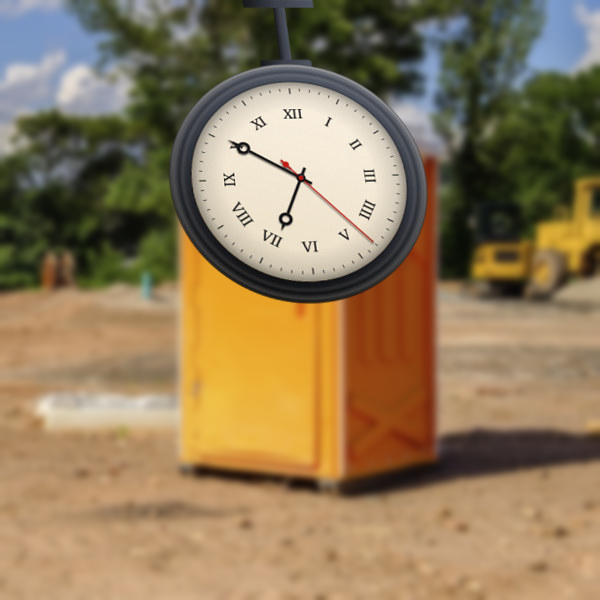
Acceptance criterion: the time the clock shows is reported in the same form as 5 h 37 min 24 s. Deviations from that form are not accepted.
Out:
6 h 50 min 23 s
